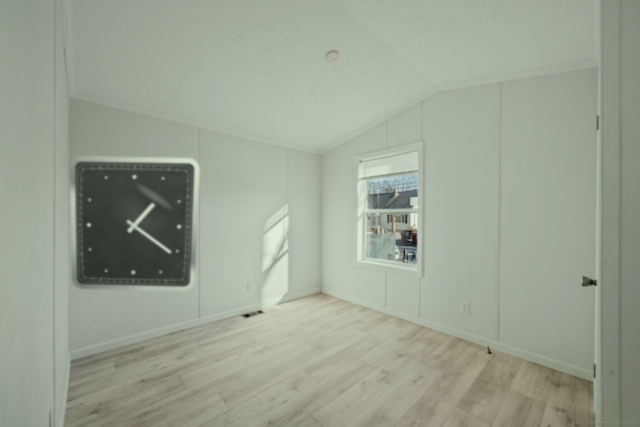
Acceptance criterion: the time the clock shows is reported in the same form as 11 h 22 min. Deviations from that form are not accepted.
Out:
1 h 21 min
